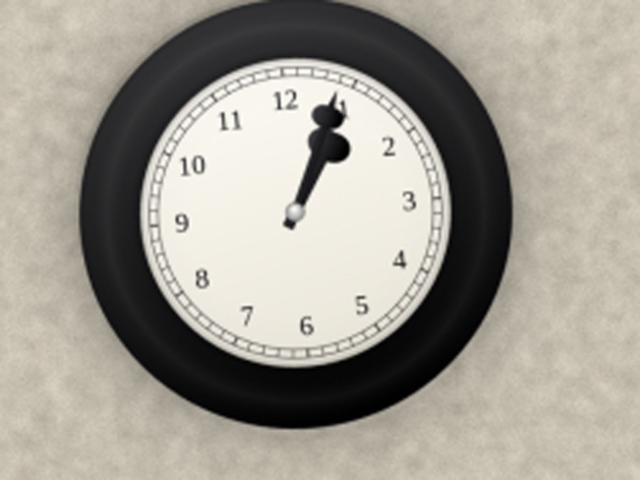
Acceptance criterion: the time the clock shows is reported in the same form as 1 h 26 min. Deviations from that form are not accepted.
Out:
1 h 04 min
